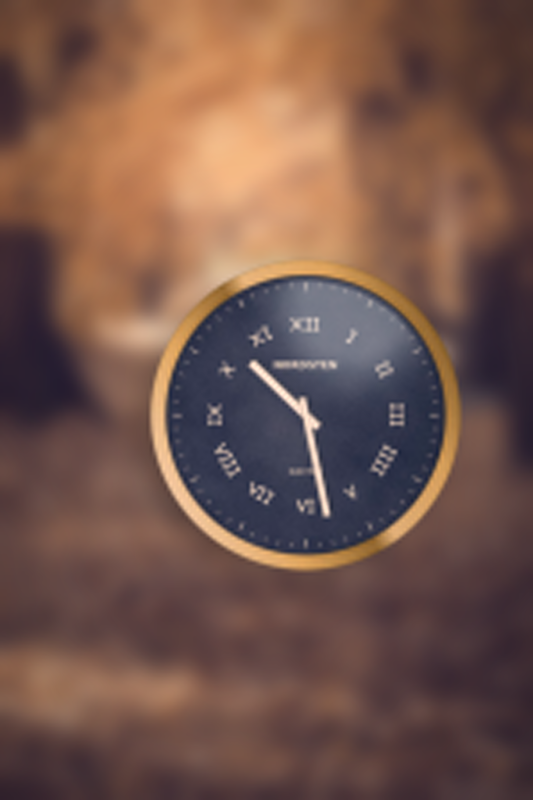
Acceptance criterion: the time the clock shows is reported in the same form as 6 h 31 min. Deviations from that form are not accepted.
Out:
10 h 28 min
